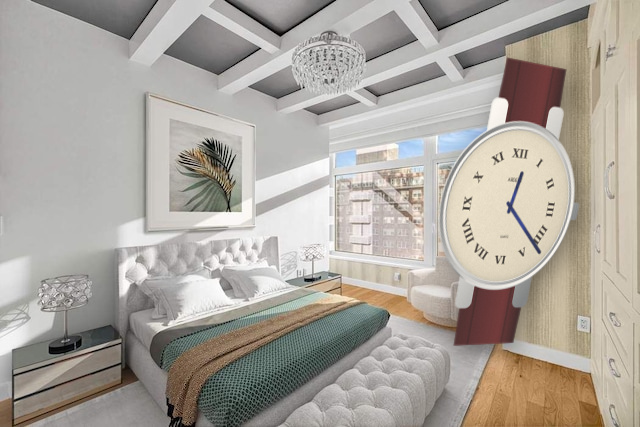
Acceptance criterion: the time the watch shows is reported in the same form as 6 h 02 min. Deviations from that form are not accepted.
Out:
12 h 22 min
